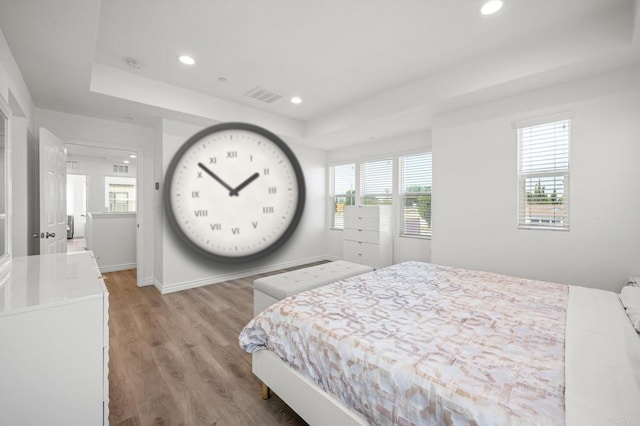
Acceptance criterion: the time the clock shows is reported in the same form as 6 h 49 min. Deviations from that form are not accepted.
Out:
1 h 52 min
